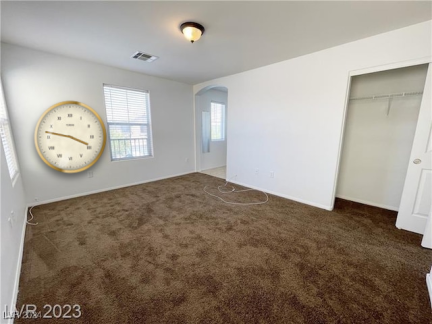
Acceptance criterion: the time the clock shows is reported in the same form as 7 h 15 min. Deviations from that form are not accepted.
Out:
3 h 47 min
